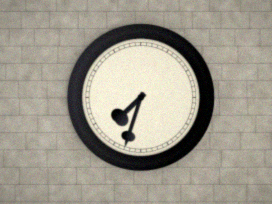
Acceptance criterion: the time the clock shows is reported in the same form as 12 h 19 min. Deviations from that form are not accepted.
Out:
7 h 33 min
